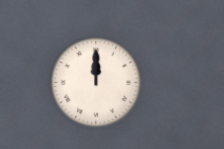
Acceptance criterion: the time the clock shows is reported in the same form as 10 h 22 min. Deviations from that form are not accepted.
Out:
12 h 00 min
